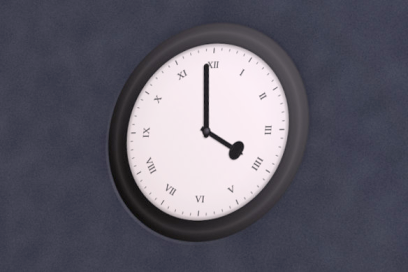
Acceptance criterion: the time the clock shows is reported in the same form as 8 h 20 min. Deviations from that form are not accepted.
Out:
3 h 59 min
